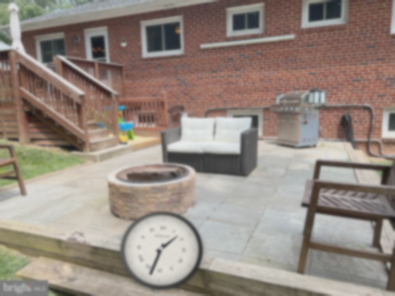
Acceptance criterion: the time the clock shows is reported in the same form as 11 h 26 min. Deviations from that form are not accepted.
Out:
1 h 33 min
